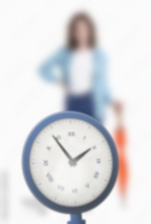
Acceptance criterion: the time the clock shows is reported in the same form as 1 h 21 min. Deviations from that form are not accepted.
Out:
1 h 54 min
